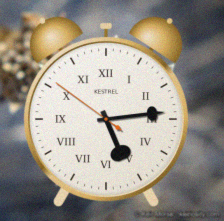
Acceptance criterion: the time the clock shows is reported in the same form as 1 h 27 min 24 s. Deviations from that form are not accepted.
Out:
5 h 13 min 51 s
